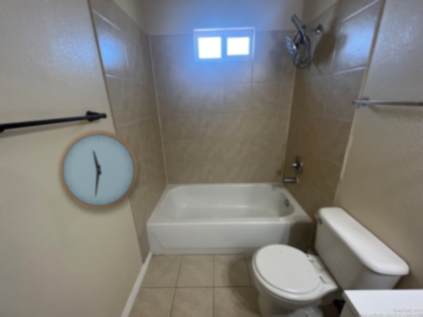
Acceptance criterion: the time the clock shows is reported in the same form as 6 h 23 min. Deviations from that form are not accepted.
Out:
11 h 31 min
